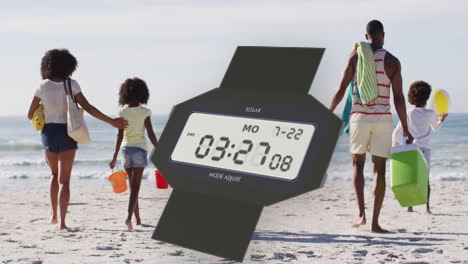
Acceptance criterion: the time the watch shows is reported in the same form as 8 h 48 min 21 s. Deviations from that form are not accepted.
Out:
3 h 27 min 08 s
